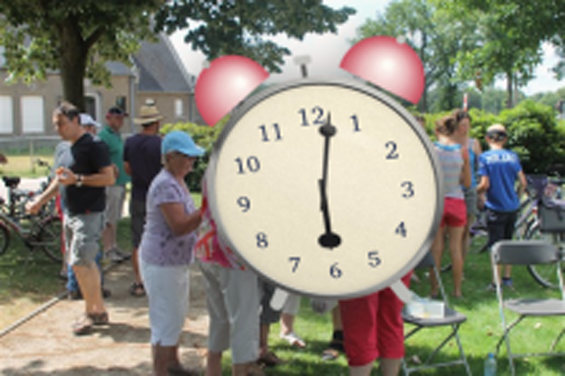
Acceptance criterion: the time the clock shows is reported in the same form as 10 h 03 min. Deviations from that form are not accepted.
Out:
6 h 02 min
